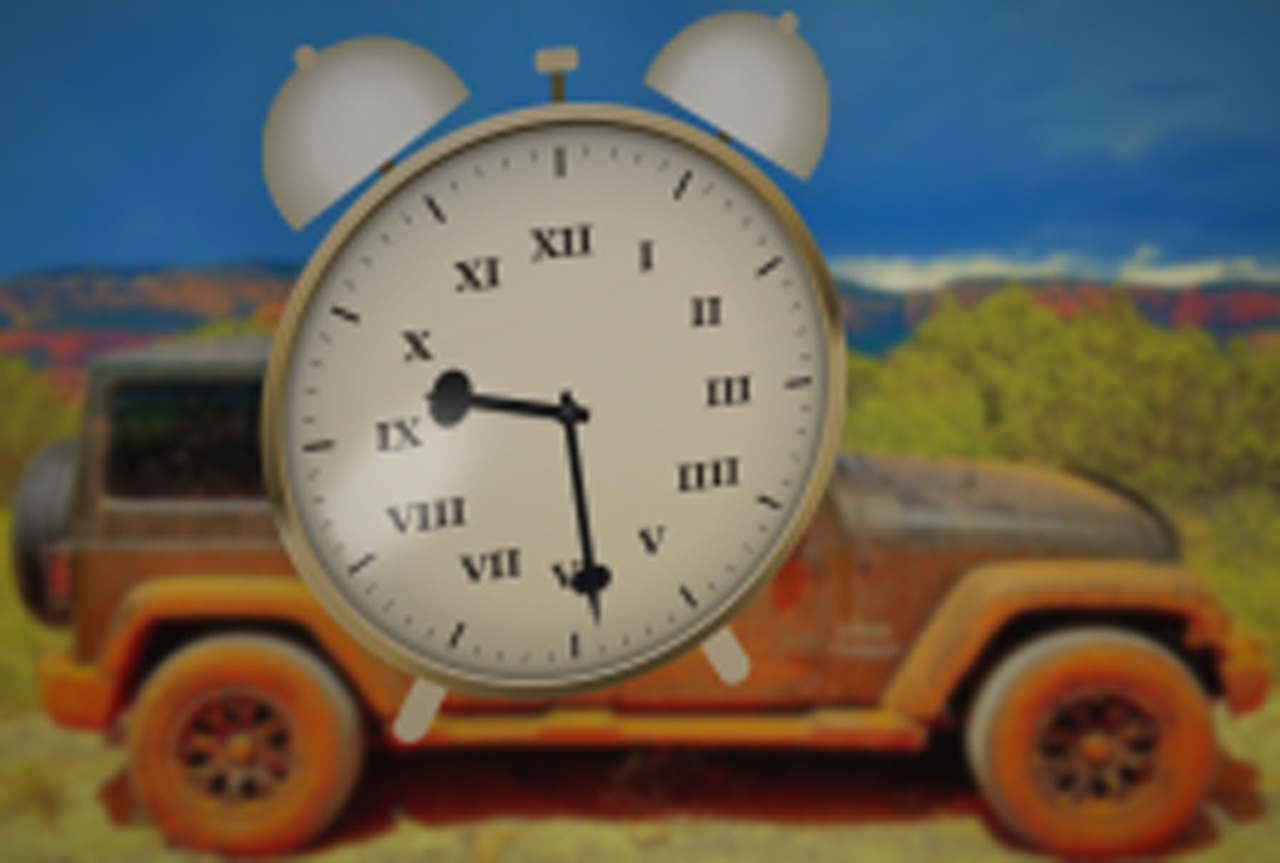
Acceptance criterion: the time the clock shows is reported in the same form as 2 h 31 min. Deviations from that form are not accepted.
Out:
9 h 29 min
